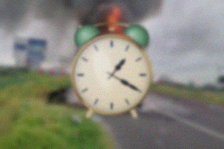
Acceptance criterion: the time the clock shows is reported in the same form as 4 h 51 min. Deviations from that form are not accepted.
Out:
1 h 20 min
